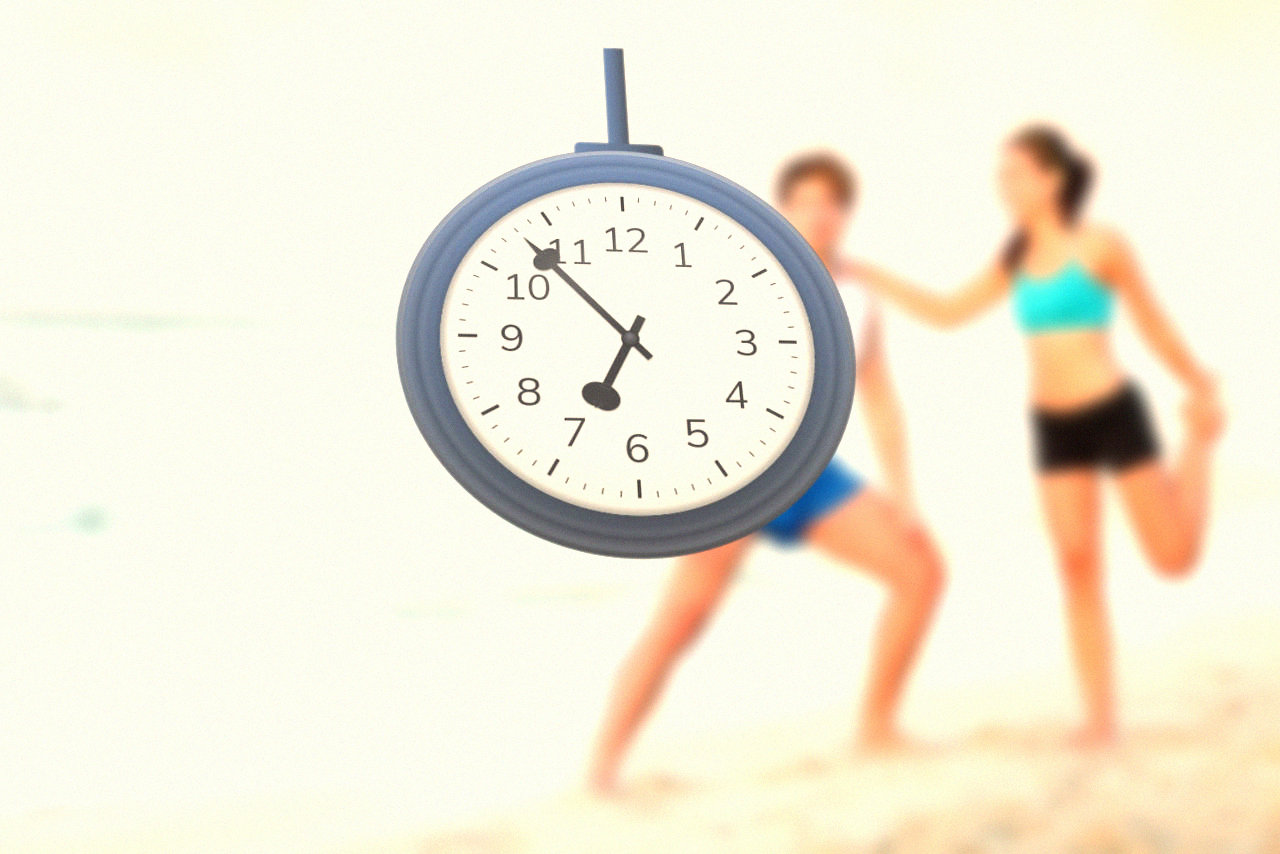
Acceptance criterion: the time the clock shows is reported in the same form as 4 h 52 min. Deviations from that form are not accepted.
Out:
6 h 53 min
